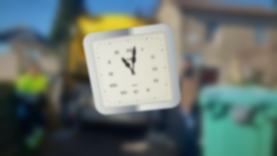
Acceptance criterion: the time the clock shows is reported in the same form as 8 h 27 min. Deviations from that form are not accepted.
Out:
11 h 02 min
